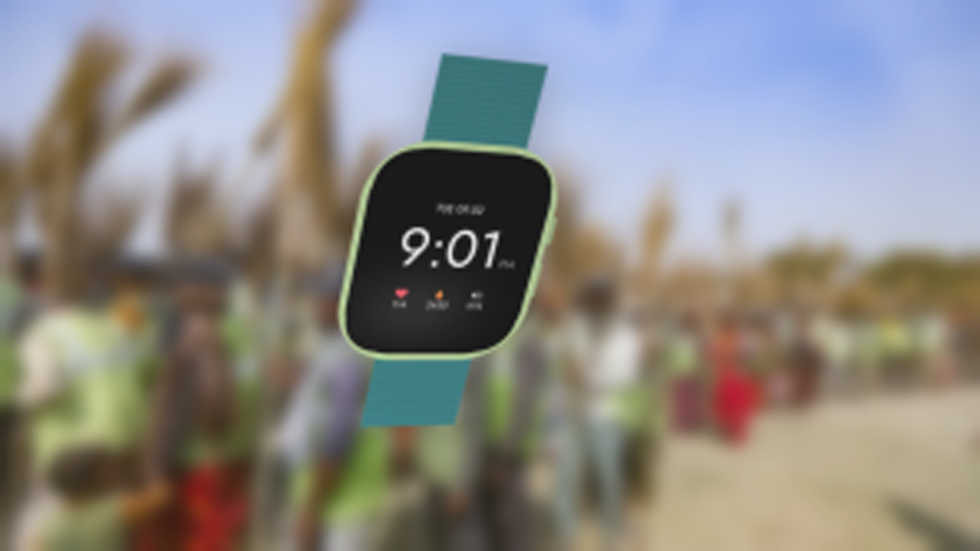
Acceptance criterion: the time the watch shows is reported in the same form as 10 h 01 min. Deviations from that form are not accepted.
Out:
9 h 01 min
